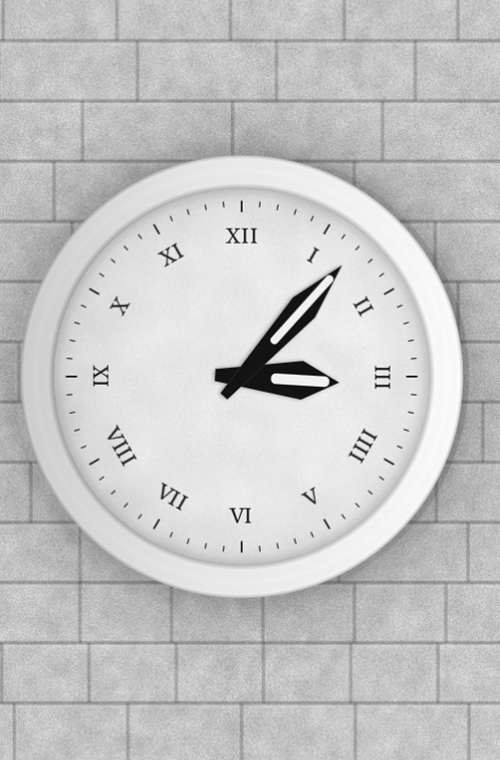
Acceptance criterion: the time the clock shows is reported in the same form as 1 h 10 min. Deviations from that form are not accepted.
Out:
3 h 07 min
